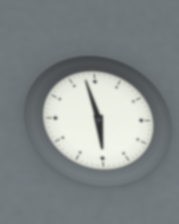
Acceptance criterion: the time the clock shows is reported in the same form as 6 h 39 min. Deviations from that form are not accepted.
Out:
5 h 58 min
